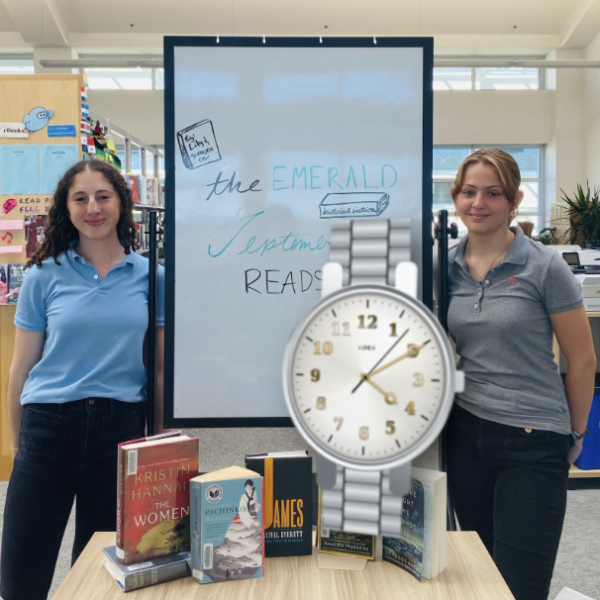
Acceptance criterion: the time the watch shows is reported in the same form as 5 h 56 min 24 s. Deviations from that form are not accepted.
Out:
4 h 10 min 07 s
